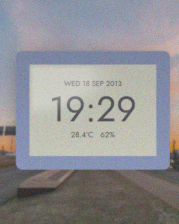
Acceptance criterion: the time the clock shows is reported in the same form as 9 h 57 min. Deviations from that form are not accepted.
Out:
19 h 29 min
